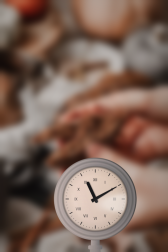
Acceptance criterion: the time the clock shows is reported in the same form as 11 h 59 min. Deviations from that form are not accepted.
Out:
11 h 10 min
